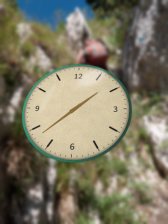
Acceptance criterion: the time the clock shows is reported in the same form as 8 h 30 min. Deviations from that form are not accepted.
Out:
1 h 38 min
